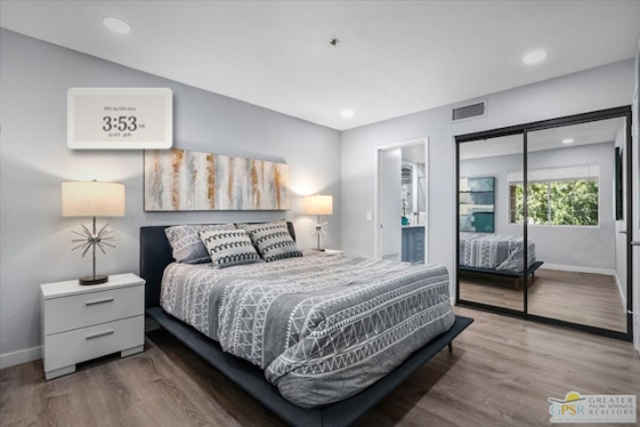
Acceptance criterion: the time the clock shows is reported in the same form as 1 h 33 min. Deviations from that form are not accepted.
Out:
3 h 53 min
